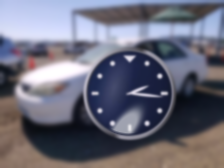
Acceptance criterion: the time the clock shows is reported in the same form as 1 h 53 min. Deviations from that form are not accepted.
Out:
2 h 16 min
